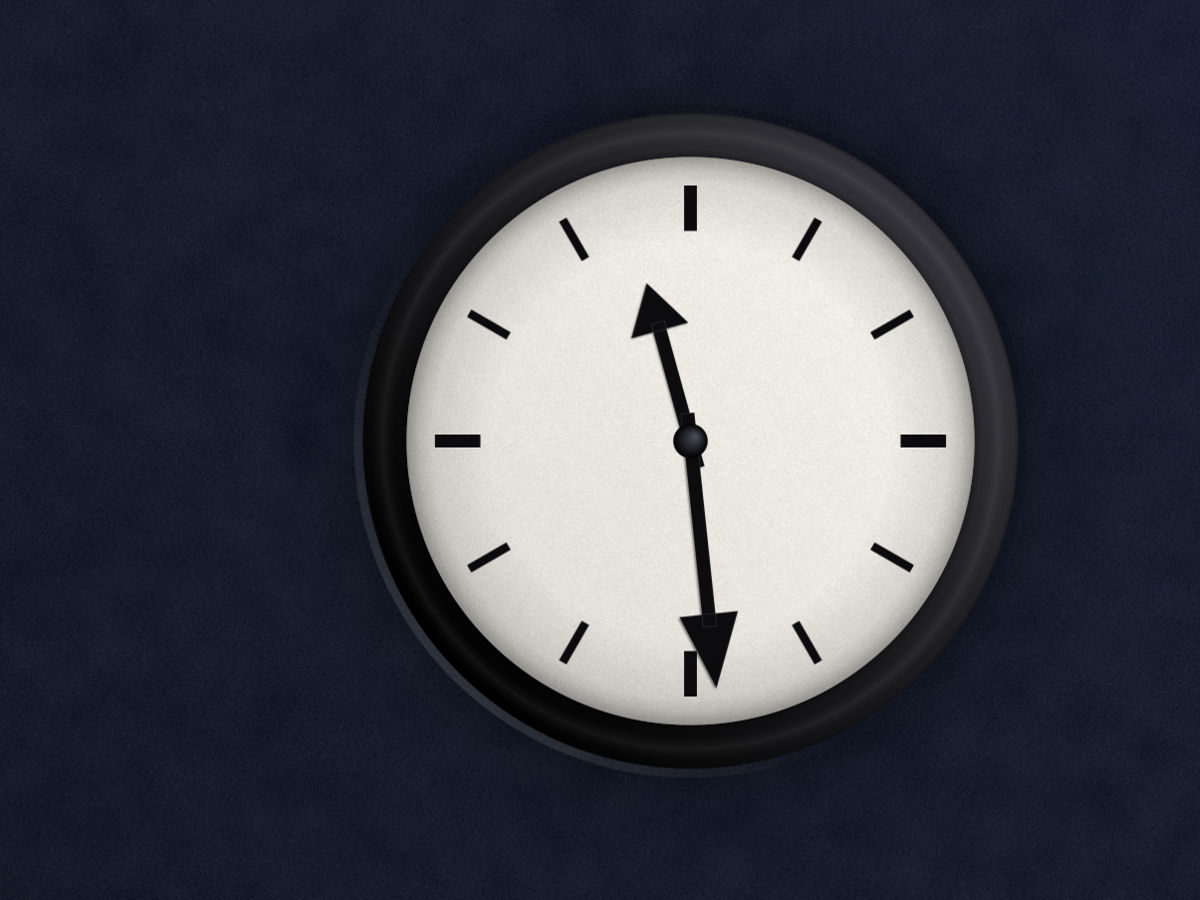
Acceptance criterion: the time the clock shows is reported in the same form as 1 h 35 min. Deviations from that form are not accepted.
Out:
11 h 29 min
